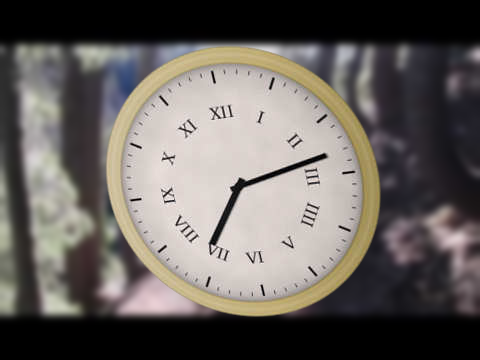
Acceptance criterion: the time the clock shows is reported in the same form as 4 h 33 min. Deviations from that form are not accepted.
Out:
7 h 13 min
